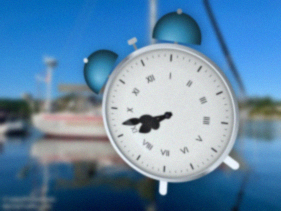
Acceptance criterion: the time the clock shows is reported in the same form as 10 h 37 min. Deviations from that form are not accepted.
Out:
8 h 47 min
